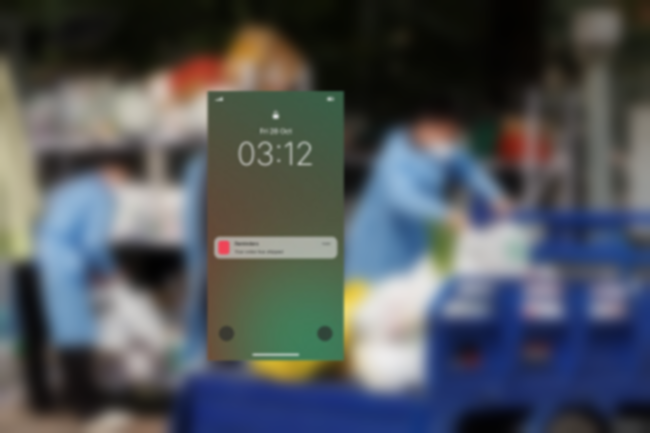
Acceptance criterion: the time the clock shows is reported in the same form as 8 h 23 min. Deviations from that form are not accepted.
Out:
3 h 12 min
